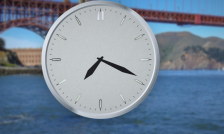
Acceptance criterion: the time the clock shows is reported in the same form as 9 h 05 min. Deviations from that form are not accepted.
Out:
7 h 19 min
